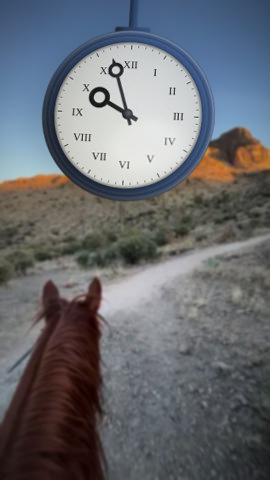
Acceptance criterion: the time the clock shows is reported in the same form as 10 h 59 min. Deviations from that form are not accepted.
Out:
9 h 57 min
